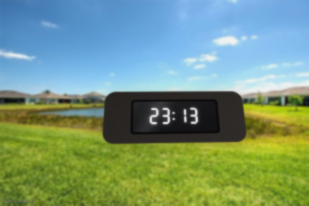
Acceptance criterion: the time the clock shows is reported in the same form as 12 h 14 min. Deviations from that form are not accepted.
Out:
23 h 13 min
